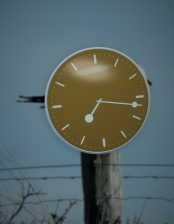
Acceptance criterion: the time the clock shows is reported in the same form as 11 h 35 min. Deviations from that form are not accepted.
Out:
7 h 17 min
